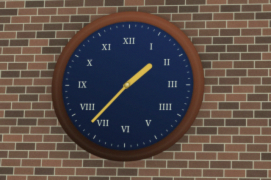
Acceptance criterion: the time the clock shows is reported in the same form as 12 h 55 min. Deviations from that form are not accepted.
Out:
1 h 37 min
